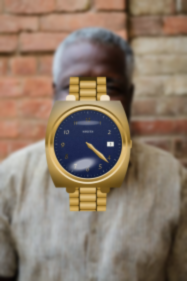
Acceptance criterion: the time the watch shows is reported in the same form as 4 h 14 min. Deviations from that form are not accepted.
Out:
4 h 22 min
